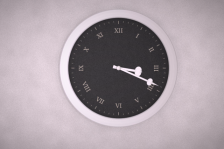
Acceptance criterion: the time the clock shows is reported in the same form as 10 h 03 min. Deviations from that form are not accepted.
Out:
3 h 19 min
